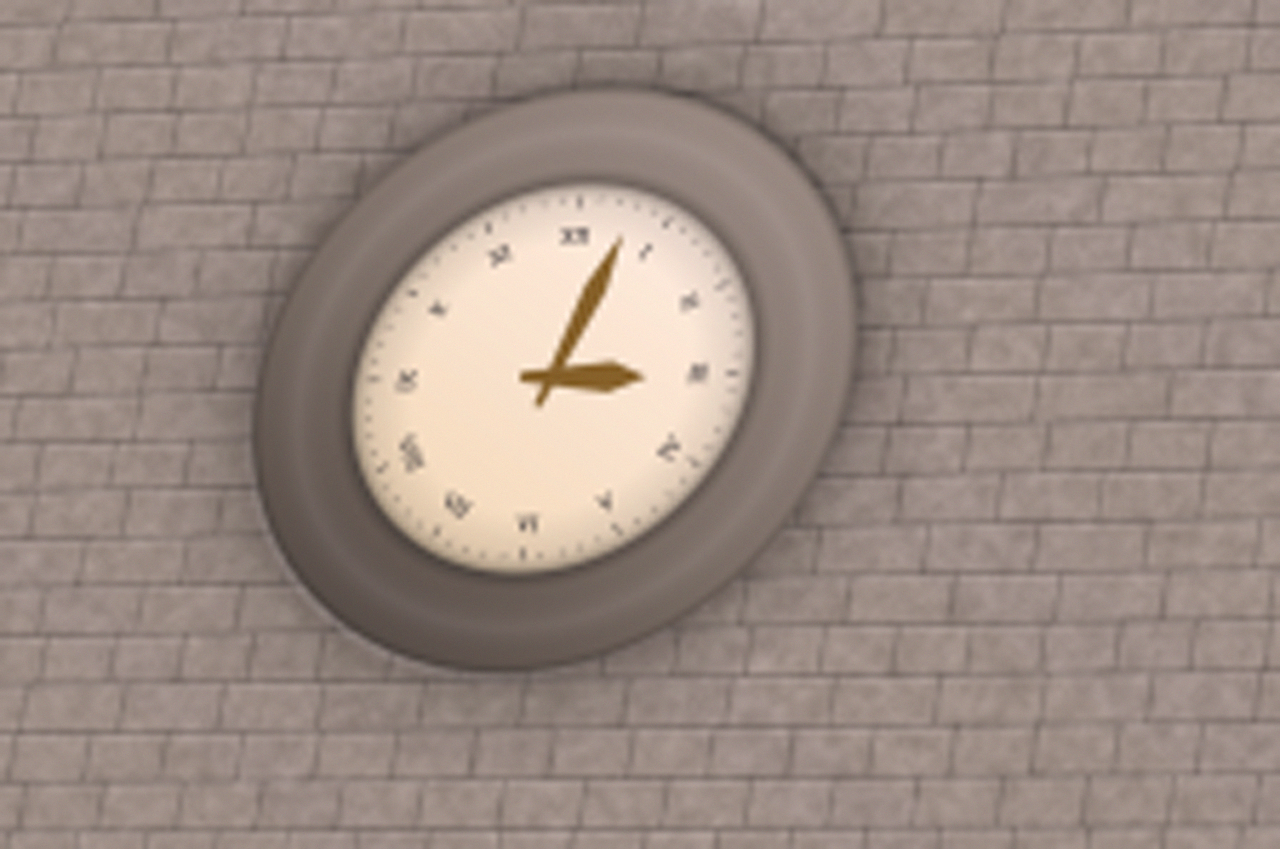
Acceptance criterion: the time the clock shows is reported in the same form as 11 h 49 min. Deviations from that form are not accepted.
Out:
3 h 03 min
